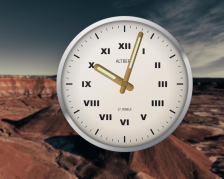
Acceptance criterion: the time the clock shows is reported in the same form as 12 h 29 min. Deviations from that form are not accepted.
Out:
10 h 03 min
